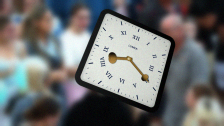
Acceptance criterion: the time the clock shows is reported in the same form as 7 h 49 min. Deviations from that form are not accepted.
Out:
8 h 20 min
